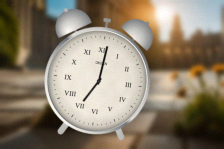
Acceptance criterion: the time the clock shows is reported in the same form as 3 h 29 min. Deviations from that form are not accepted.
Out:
7 h 01 min
